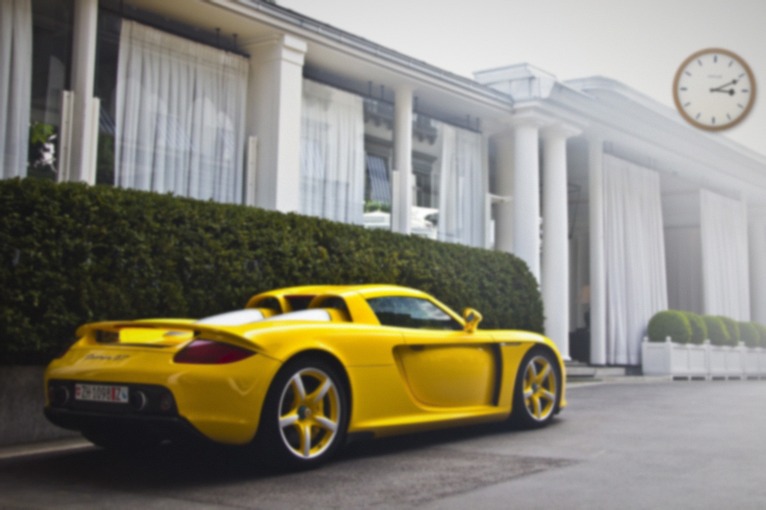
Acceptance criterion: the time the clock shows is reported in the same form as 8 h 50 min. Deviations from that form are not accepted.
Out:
3 h 11 min
